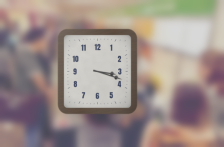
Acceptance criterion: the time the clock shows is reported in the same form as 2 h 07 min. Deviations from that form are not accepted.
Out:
3 h 18 min
